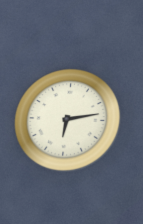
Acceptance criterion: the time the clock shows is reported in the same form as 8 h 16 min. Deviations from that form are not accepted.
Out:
6 h 13 min
